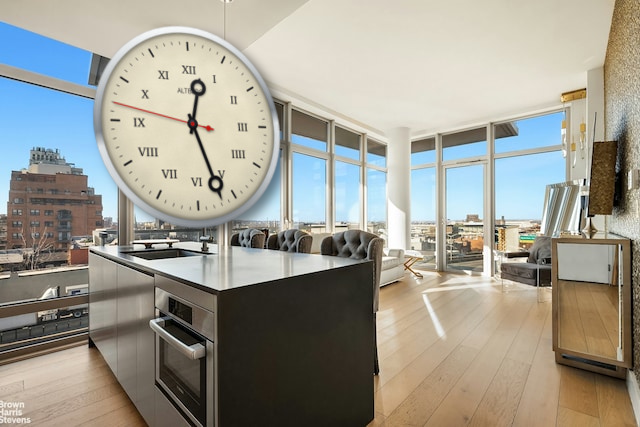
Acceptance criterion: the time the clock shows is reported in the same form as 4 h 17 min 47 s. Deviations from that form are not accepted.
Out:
12 h 26 min 47 s
